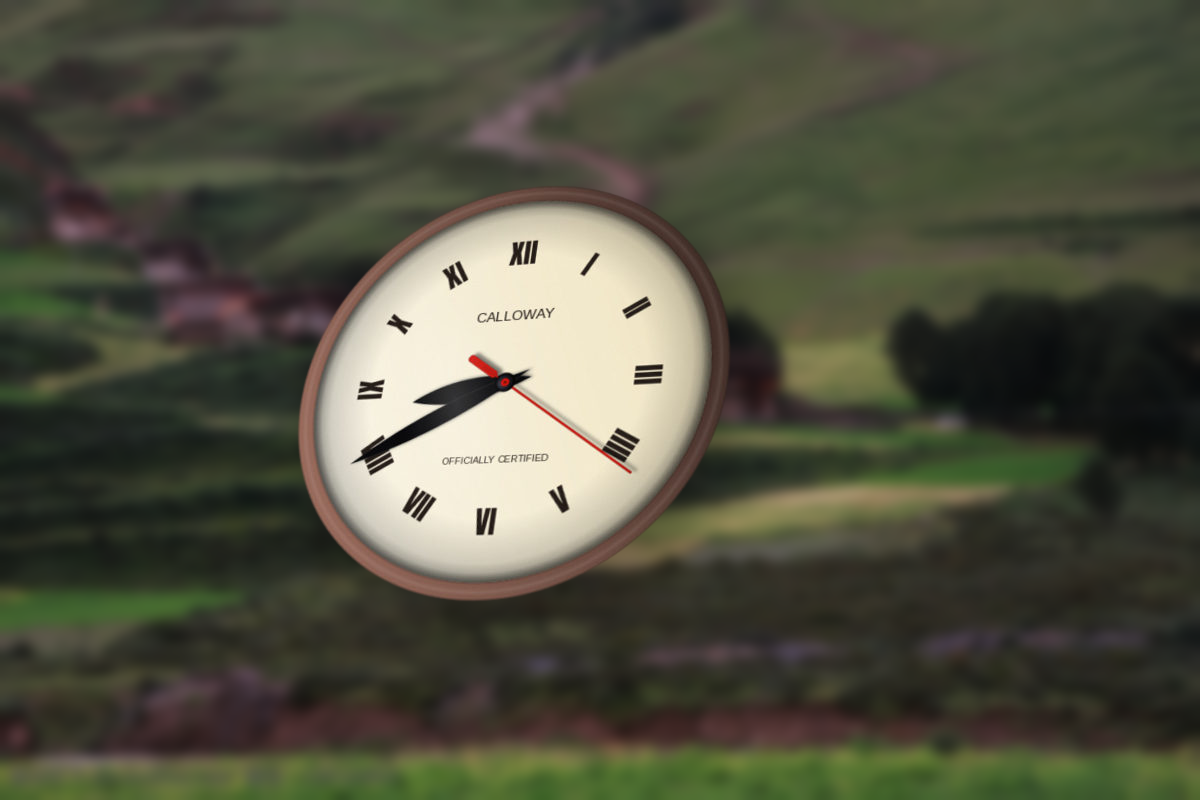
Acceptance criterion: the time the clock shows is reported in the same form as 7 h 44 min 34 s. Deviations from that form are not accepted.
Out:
8 h 40 min 21 s
